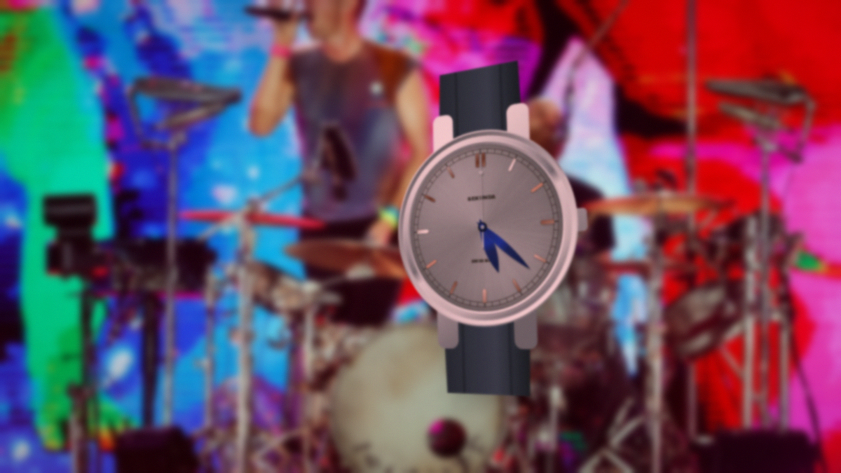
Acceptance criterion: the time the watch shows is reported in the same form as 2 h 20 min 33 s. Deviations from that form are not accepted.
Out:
5 h 22 min 00 s
